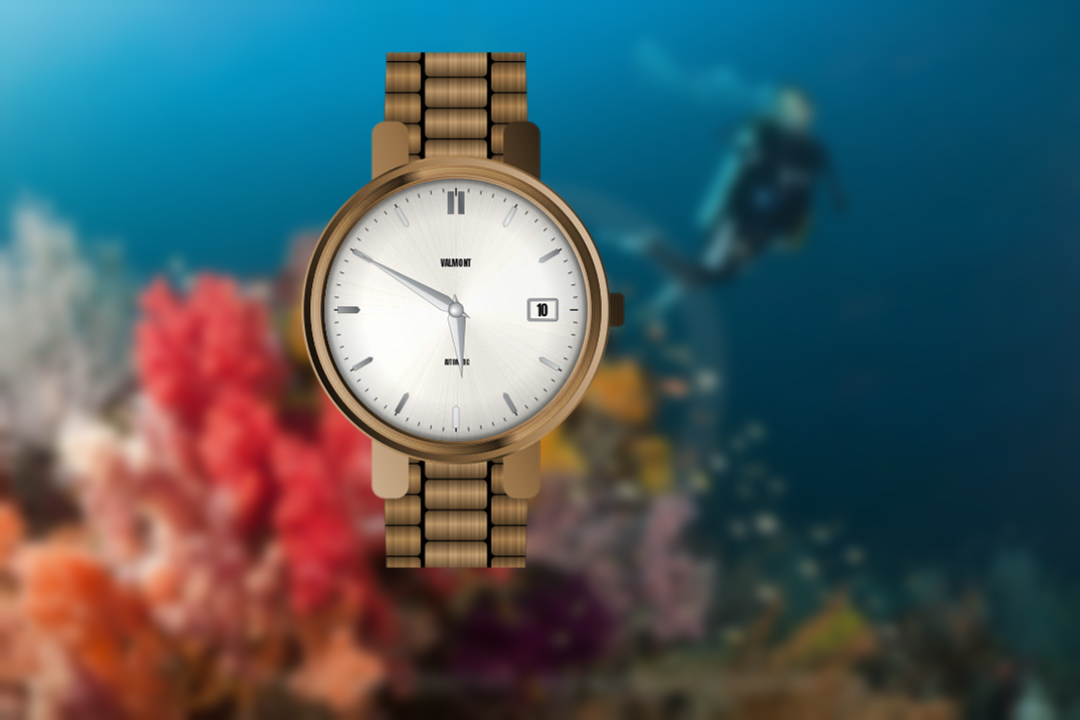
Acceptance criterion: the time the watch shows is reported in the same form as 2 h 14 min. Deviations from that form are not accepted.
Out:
5 h 50 min
